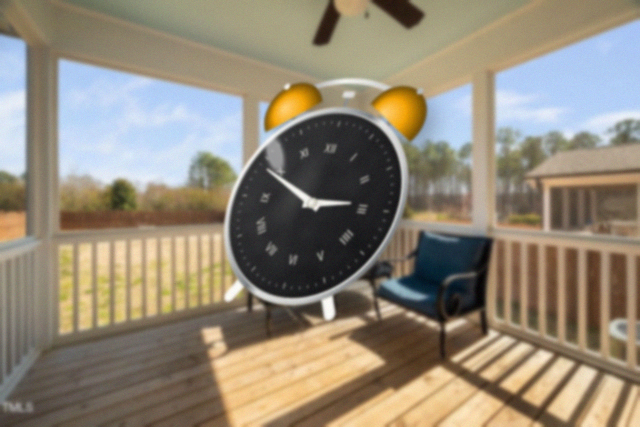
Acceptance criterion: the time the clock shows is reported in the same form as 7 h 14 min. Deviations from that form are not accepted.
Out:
2 h 49 min
